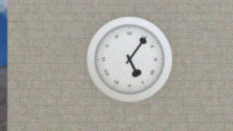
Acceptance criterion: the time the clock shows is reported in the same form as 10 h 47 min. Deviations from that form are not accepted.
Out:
5 h 06 min
